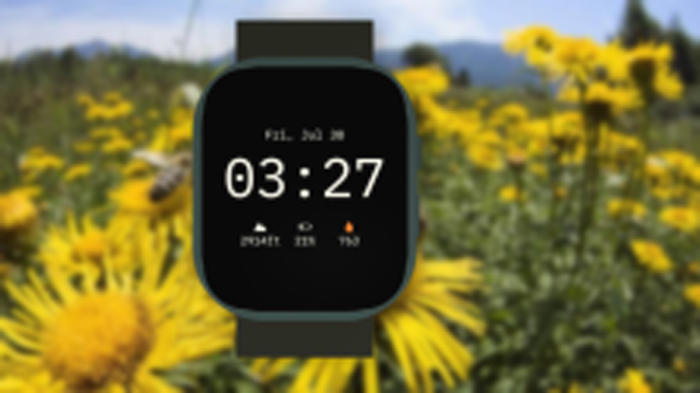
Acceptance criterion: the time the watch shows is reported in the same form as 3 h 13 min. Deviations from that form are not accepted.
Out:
3 h 27 min
